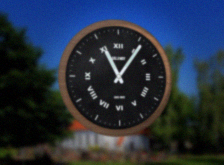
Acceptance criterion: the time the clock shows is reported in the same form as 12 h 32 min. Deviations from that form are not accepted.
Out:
11 h 06 min
